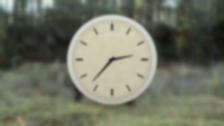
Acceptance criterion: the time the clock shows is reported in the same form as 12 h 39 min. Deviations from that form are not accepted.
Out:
2 h 37 min
